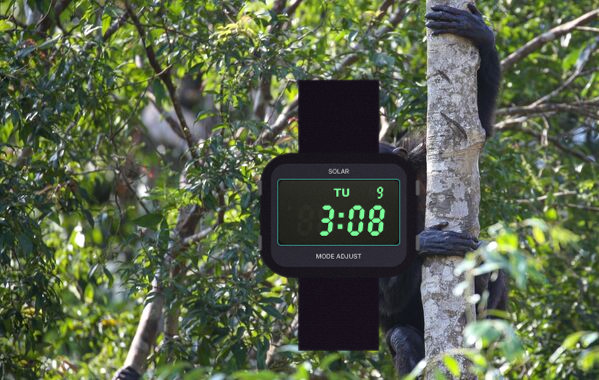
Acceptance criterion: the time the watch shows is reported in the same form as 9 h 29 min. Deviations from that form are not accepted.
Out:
3 h 08 min
